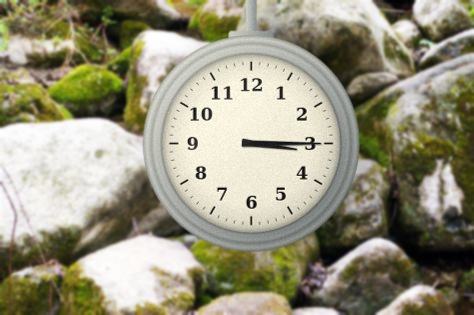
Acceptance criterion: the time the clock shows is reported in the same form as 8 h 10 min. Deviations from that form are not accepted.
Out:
3 h 15 min
